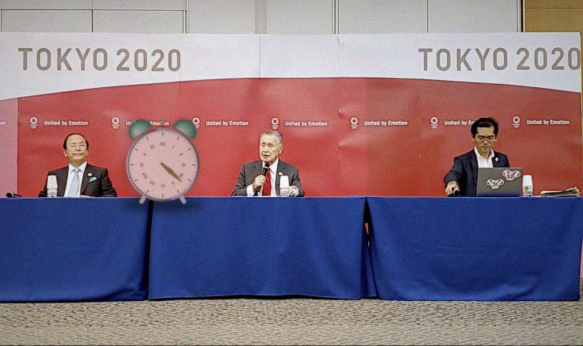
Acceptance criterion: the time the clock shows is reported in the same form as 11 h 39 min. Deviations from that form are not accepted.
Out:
4 h 22 min
